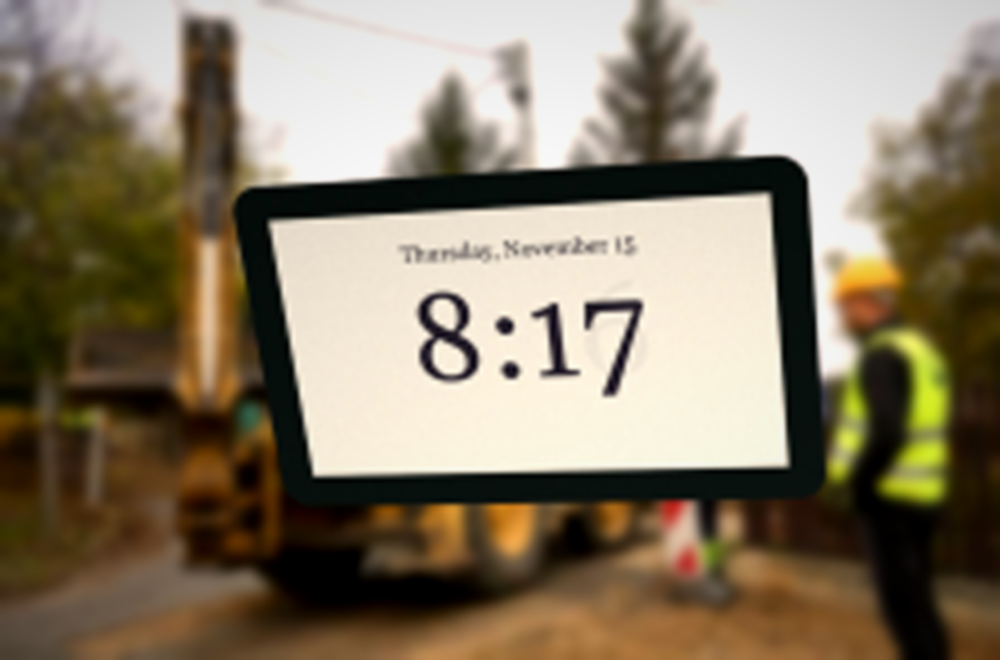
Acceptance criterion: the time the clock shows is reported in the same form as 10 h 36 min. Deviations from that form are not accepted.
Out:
8 h 17 min
